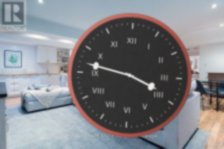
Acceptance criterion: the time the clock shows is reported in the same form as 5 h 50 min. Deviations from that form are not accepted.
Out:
3 h 47 min
